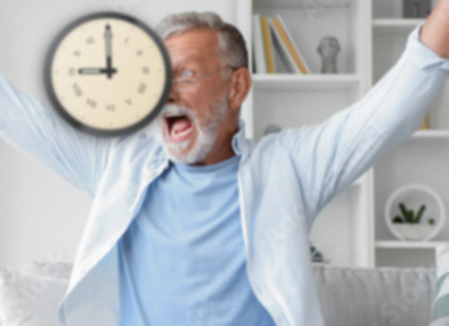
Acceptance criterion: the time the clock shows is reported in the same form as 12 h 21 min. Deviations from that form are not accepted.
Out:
9 h 00 min
